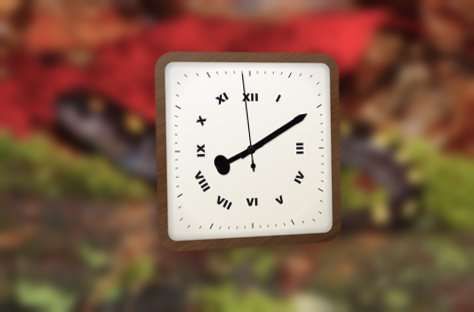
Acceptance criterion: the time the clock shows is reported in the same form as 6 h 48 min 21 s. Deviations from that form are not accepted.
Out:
8 h 09 min 59 s
